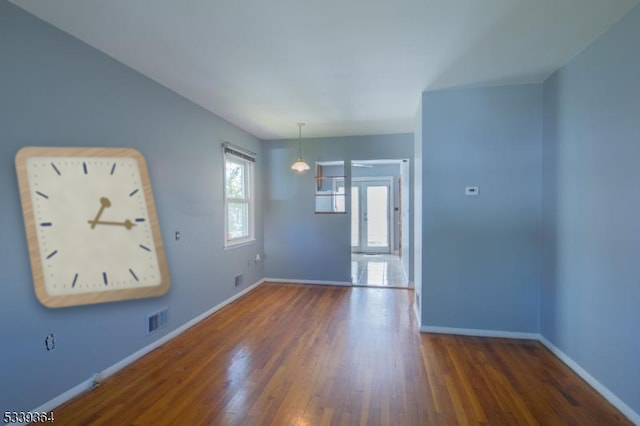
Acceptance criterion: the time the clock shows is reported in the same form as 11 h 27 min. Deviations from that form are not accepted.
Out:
1 h 16 min
